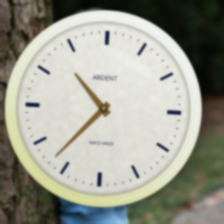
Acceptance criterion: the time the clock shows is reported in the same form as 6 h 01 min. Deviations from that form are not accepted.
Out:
10 h 37 min
